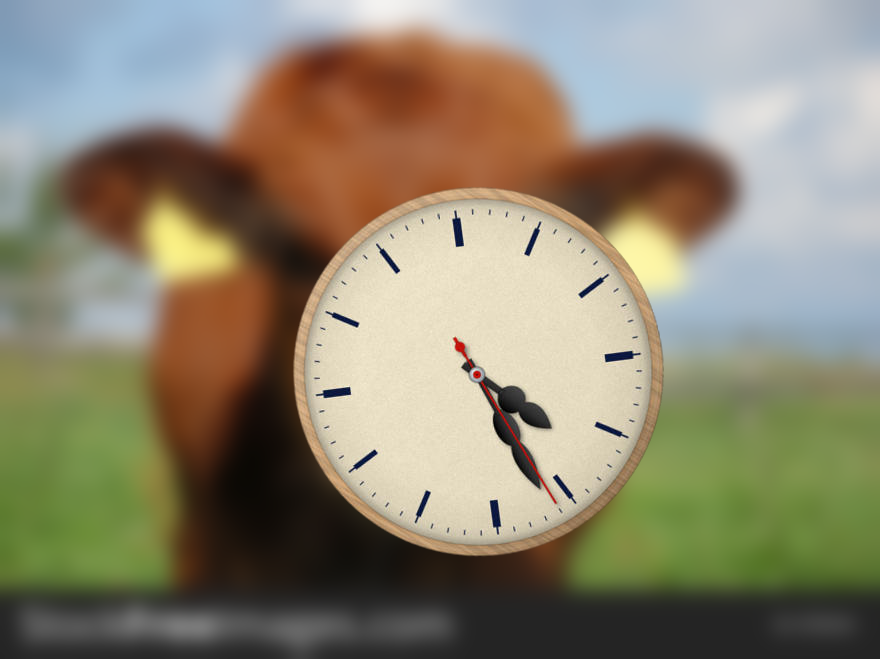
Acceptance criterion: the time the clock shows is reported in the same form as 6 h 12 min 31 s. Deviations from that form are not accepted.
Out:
4 h 26 min 26 s
